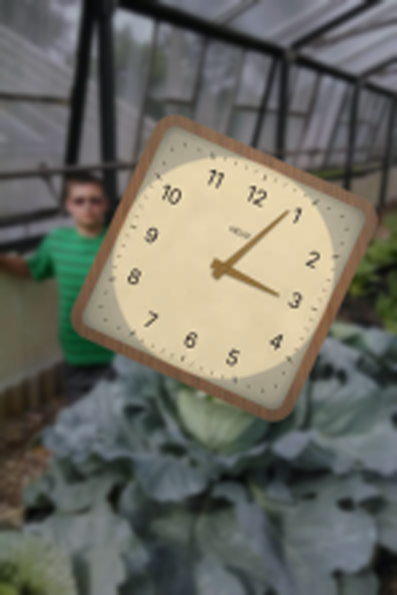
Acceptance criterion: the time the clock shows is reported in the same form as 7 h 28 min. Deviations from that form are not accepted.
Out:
3 h 04 min
